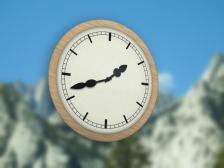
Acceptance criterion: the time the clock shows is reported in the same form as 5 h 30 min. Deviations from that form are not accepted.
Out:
1 h 42 min
